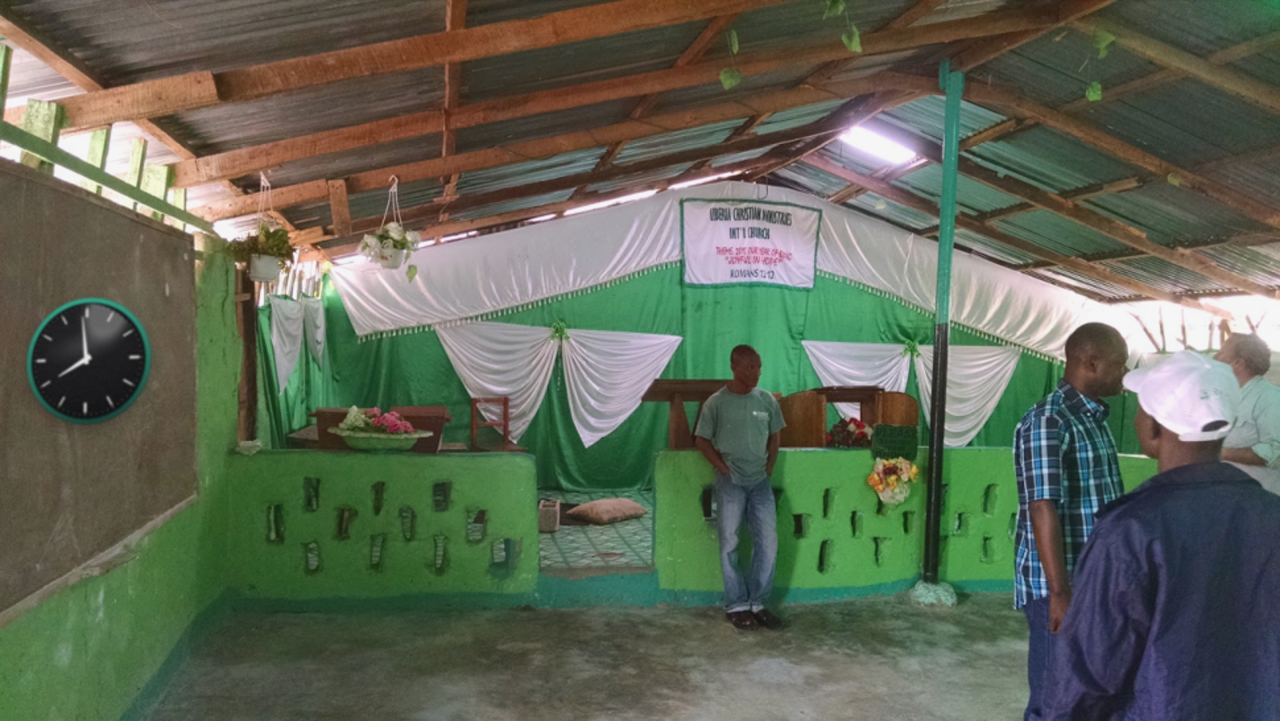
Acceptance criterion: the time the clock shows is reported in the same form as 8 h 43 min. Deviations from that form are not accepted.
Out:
7 h 59 min
